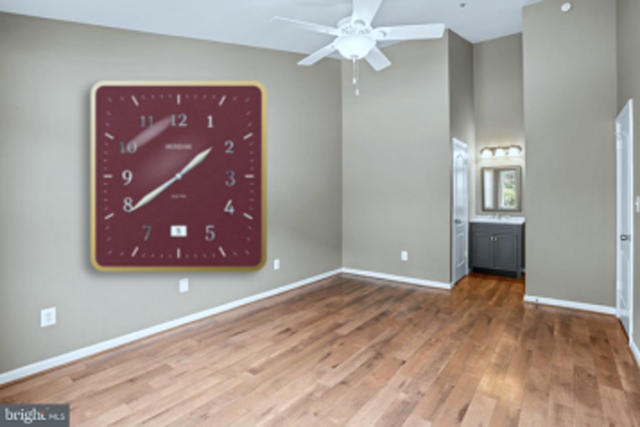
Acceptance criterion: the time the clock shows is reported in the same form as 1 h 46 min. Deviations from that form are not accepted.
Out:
1 h 39 min
